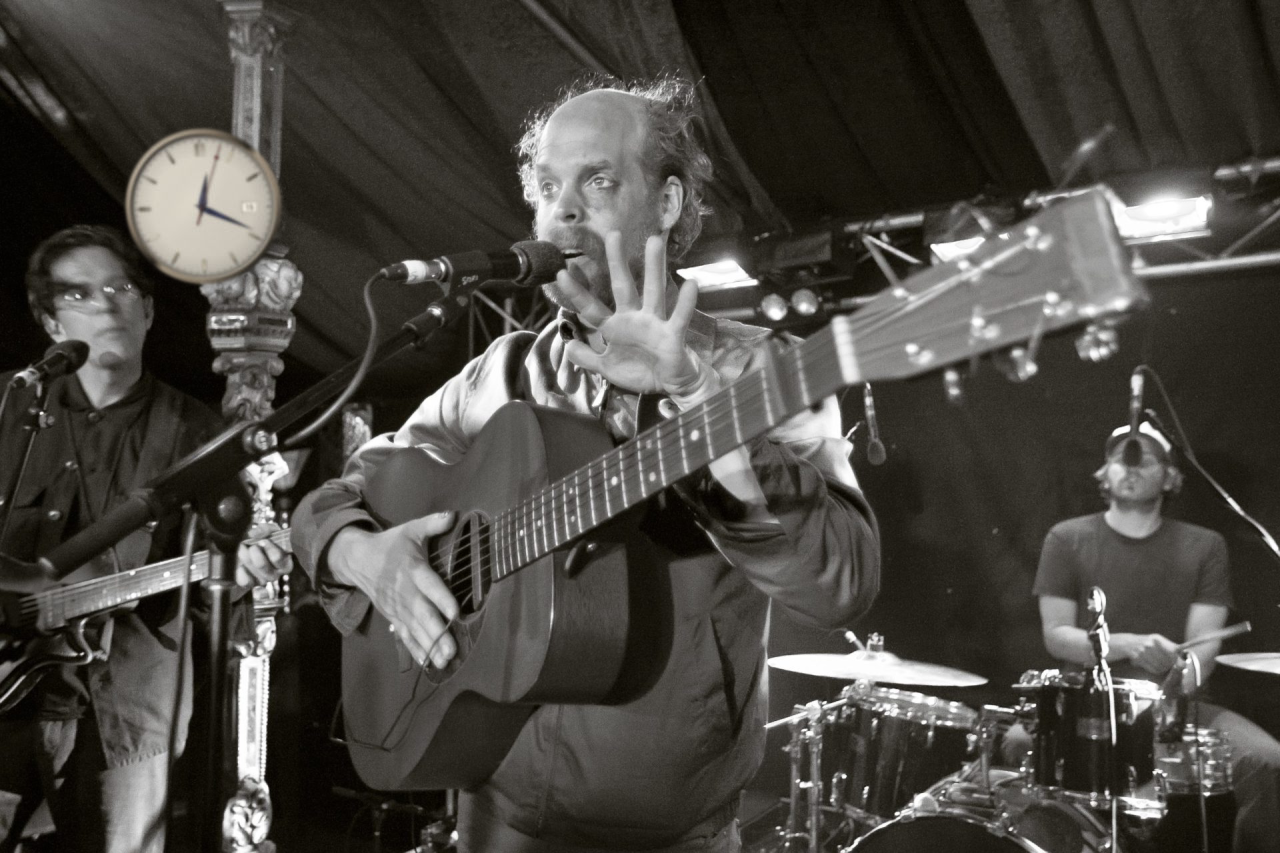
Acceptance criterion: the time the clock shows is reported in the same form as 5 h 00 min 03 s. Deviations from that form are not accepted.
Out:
12 h 19 min 03 s
